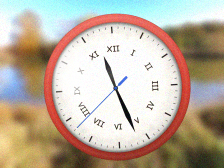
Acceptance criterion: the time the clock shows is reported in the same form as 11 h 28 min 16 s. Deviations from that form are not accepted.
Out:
11 h 26 min 38 s
